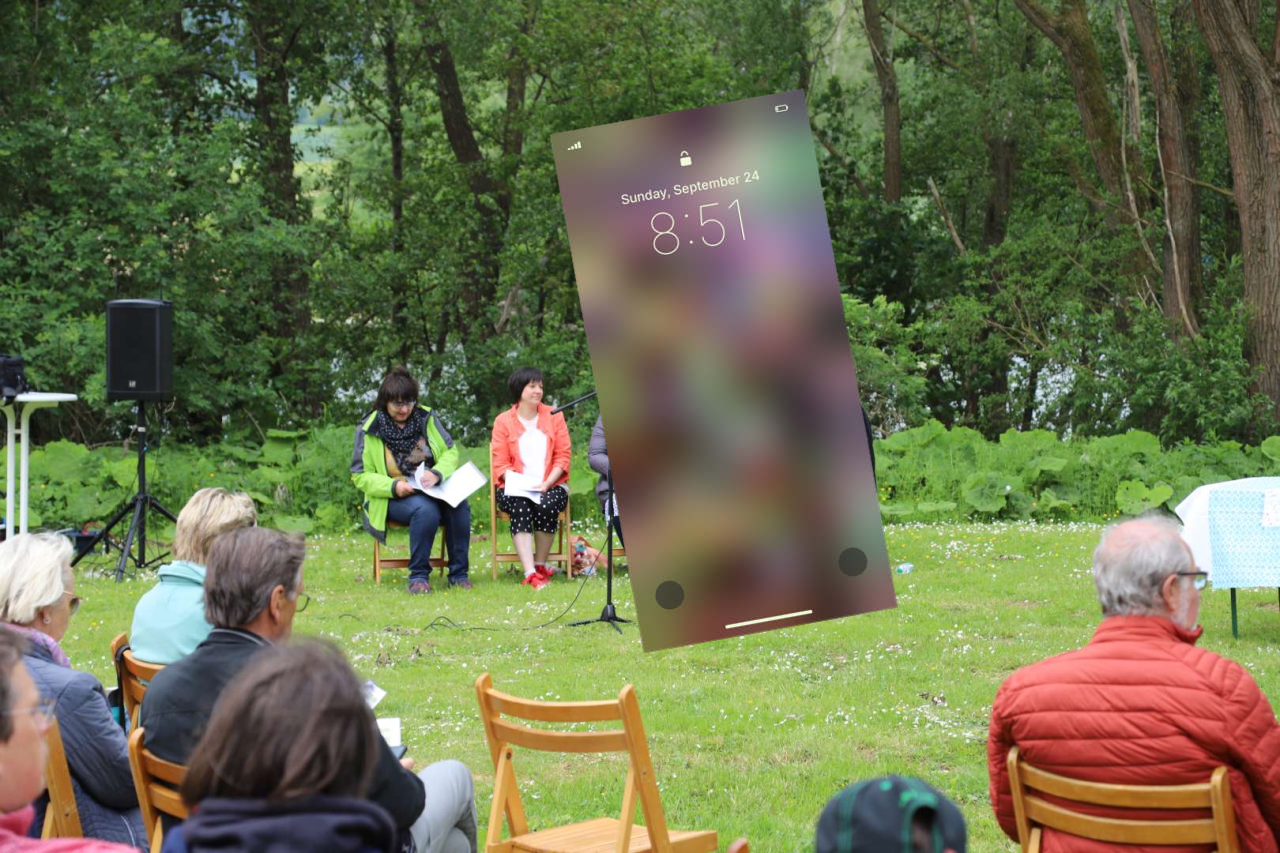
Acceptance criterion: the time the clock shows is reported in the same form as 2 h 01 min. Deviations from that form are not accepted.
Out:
8 h 51 min
